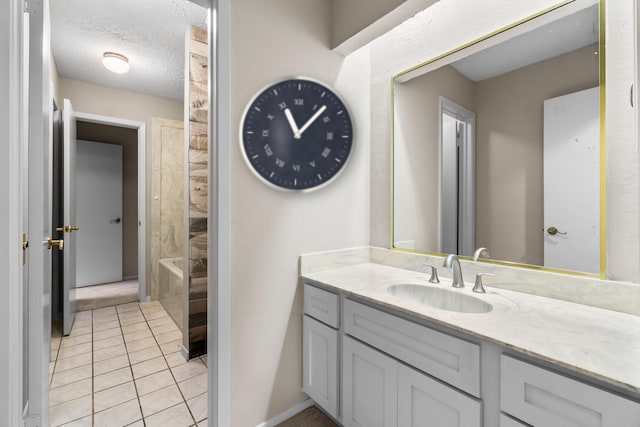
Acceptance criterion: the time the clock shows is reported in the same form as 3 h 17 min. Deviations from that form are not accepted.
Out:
11 h 07 min
